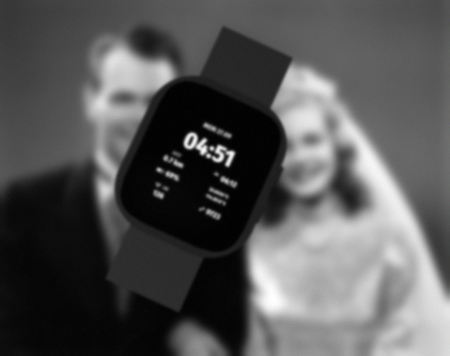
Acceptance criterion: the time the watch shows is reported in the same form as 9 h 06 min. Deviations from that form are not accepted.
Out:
4 h 51 min
